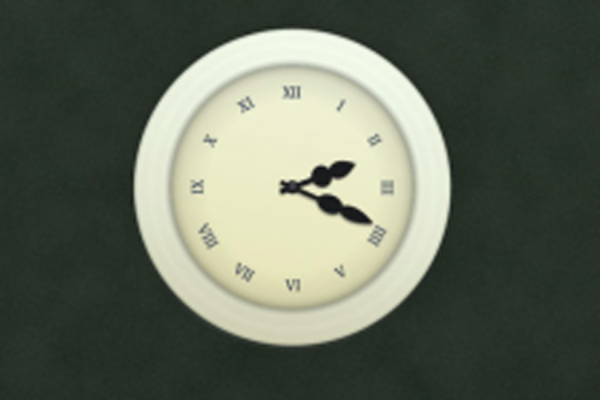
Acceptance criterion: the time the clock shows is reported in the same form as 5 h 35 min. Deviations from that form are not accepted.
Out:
2 h 19 min
